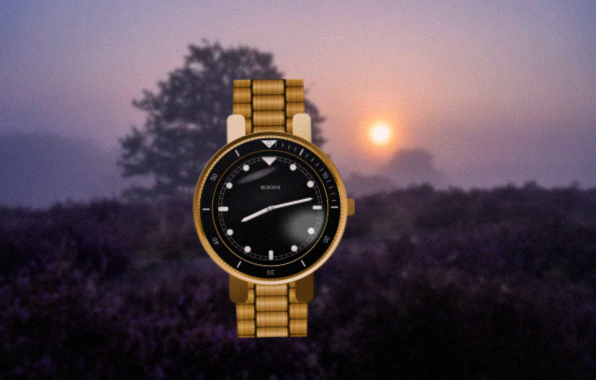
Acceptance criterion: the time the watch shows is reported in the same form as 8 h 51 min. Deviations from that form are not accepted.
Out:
8 h 13 min
